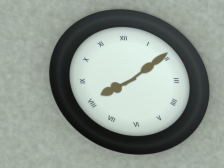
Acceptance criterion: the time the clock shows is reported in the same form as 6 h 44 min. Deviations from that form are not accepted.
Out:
8 h 09 min
